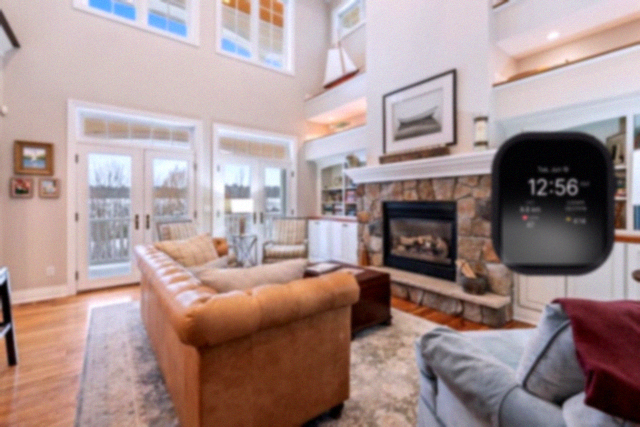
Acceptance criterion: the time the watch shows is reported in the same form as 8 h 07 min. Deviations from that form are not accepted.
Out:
12 h 56 min
